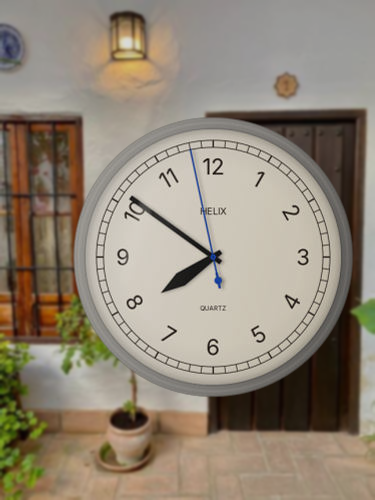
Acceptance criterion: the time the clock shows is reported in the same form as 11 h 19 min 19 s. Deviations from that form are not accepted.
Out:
7 h 50 min 58 s
